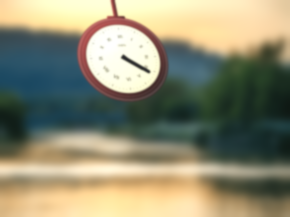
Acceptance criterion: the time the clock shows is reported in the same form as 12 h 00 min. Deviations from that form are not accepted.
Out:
4 h 21 min
